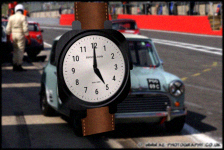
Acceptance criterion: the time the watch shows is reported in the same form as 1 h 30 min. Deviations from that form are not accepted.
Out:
5 h 00 min
